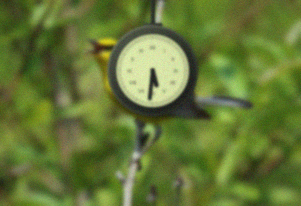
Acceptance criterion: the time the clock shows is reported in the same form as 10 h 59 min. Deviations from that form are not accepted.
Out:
5 h 31 min
